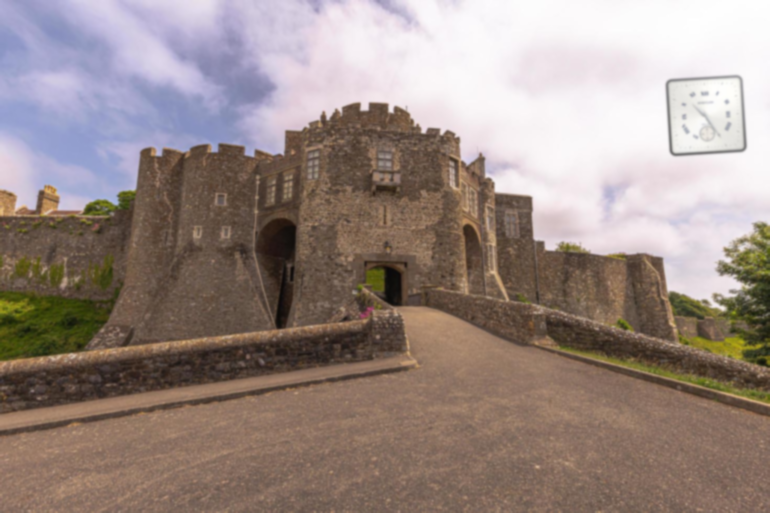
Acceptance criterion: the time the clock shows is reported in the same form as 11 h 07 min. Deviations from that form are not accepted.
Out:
10 h 25 min
